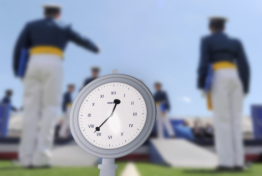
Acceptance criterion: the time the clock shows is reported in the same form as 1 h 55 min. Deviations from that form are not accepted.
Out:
12 h 37 min
